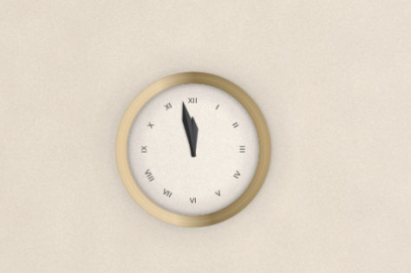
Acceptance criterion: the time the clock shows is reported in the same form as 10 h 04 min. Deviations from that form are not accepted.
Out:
11 h 58 min
